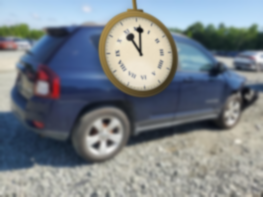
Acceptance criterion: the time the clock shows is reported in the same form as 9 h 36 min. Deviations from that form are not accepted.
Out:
11 h 01 min
